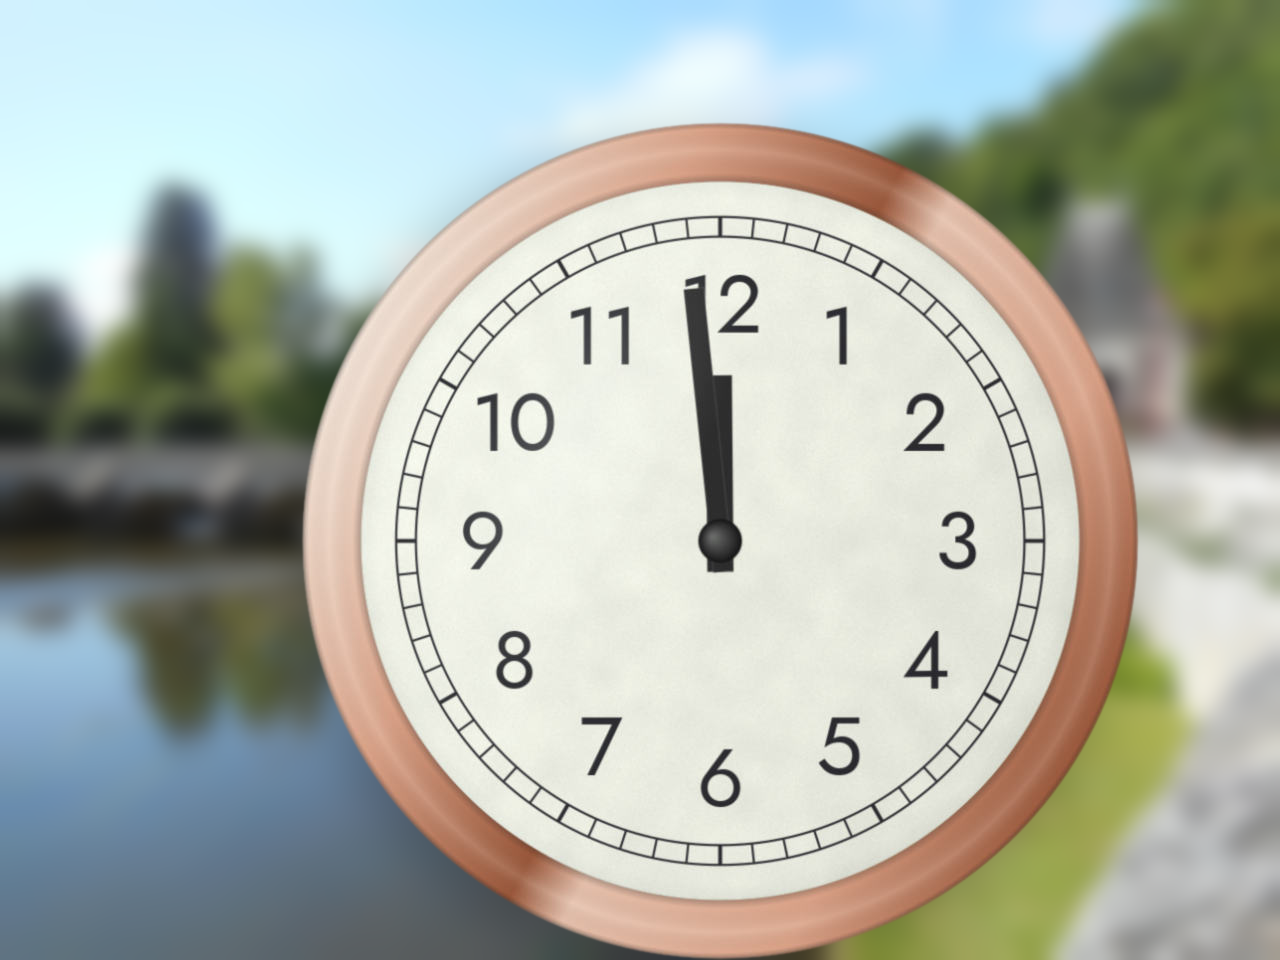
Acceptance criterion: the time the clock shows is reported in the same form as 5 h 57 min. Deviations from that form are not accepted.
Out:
11 h 59 min
